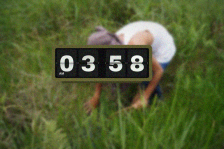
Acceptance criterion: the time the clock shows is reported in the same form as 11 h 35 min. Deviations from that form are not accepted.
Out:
3 h 58 min
